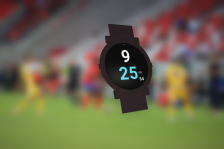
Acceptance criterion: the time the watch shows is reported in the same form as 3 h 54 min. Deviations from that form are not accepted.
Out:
9 h 25 min
